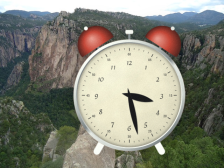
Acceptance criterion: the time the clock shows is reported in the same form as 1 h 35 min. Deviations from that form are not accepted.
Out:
3 h 28 min
